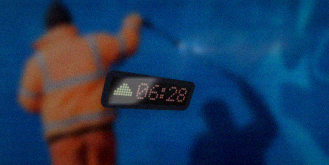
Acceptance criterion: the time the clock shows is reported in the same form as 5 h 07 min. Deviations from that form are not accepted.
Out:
6 h 28 min
